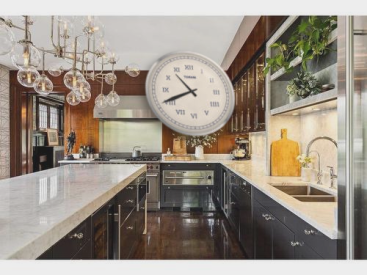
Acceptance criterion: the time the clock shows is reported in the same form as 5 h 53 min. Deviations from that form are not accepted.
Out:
10 h 41 min
